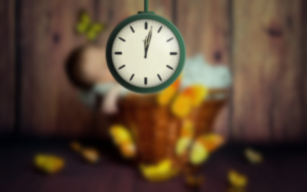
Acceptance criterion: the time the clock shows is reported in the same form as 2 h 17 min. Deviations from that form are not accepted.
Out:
12 h 02 min
